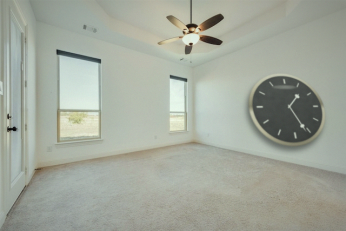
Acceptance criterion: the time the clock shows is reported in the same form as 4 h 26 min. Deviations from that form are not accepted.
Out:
1 h 26 min
